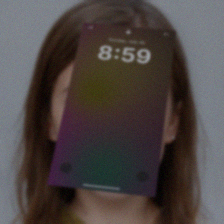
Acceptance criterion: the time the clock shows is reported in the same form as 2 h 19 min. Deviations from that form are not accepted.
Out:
8 h 59 min
